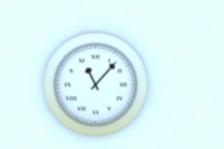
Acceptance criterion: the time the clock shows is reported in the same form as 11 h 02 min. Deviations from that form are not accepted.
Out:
11 h 07 min
